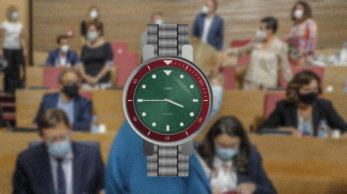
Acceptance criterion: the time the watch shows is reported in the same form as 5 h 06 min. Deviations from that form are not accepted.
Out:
3 h 45 min
